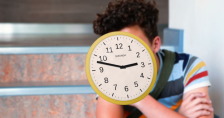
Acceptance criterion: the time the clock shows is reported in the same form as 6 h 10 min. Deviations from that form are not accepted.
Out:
2 h 48 min
